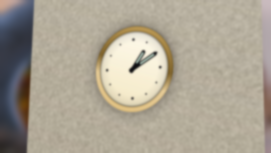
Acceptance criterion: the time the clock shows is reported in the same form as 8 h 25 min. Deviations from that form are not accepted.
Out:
1 h 10 min
